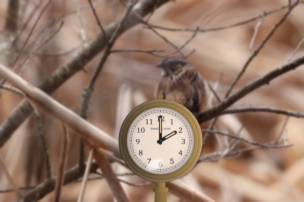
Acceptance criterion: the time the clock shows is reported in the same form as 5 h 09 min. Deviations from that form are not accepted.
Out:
2 h 00 min
